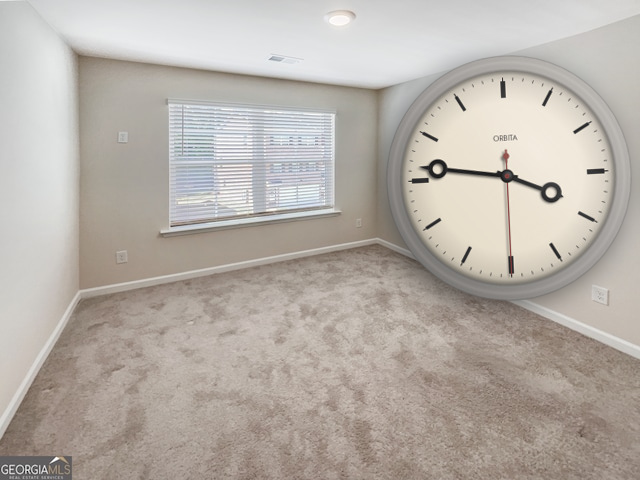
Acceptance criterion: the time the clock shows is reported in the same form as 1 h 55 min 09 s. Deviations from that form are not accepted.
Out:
3 h 46 min 30 s
